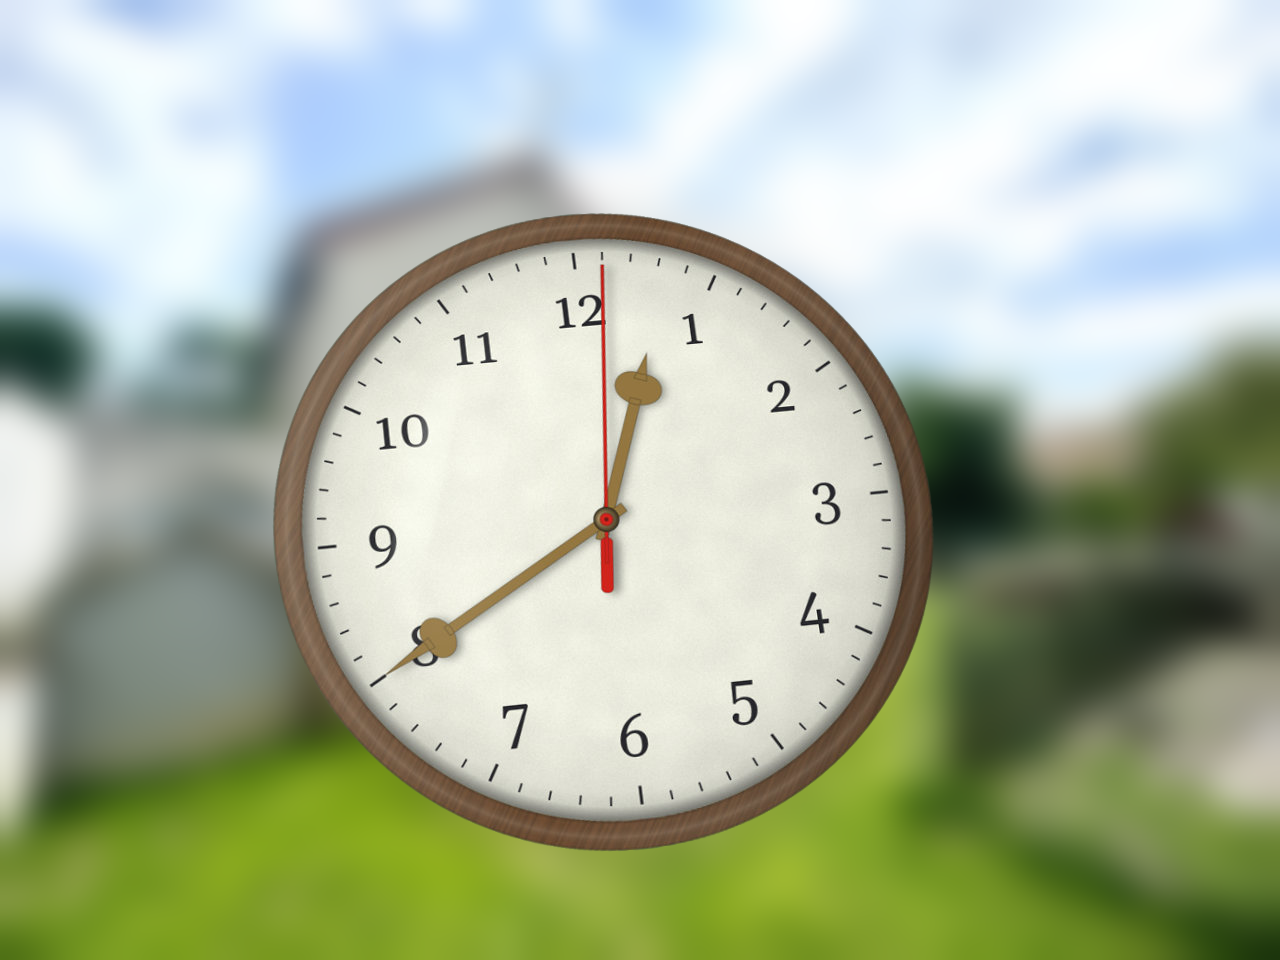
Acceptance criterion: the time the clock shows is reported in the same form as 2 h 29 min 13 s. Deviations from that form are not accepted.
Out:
12 h 40 min 01 s
